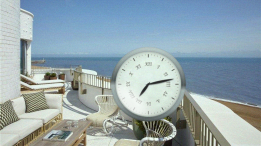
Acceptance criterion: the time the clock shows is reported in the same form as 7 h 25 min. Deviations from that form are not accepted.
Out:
7 h 13 min
